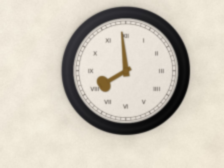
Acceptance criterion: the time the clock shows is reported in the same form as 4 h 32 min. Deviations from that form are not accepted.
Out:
7 h 59 min
